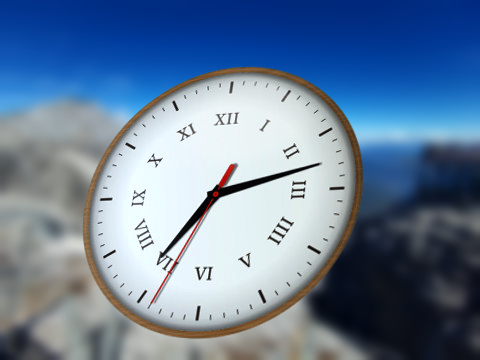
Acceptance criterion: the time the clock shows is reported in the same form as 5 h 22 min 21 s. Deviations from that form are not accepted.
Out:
7 h 12 min 34 s
